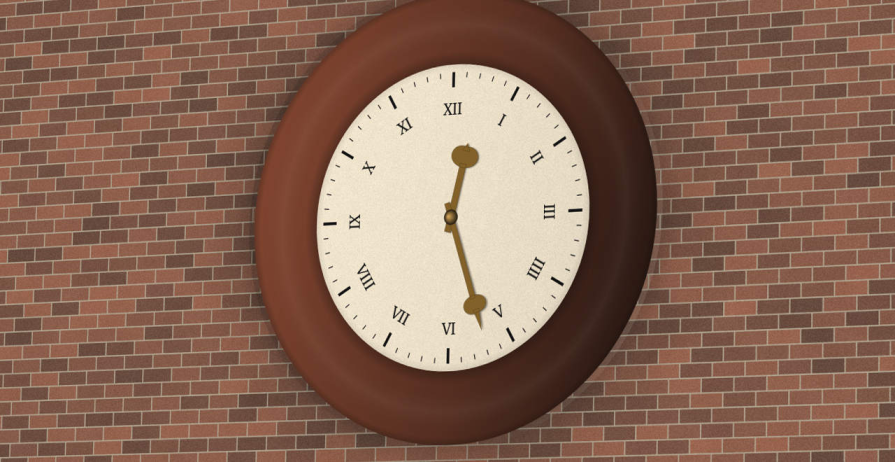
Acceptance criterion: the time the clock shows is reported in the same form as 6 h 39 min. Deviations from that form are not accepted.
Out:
12 h 27 min
